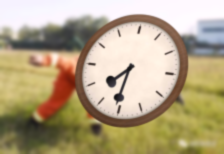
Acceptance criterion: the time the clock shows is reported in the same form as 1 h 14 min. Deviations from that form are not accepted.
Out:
7 h 31 min
